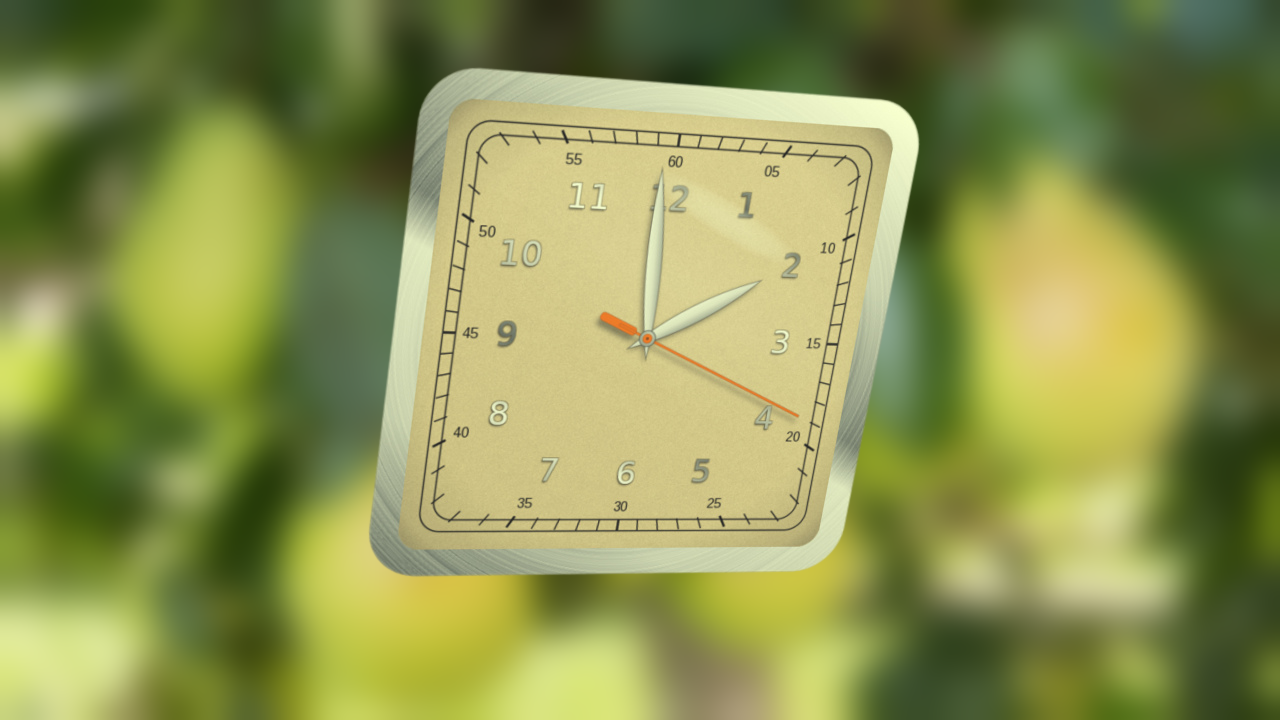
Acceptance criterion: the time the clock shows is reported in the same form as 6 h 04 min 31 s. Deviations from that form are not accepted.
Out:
1 h 59 min 19 s
